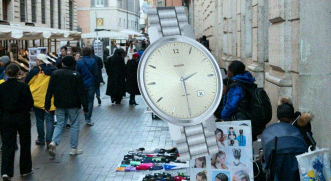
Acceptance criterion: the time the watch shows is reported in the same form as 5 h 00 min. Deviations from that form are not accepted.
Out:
2 h 30 min
